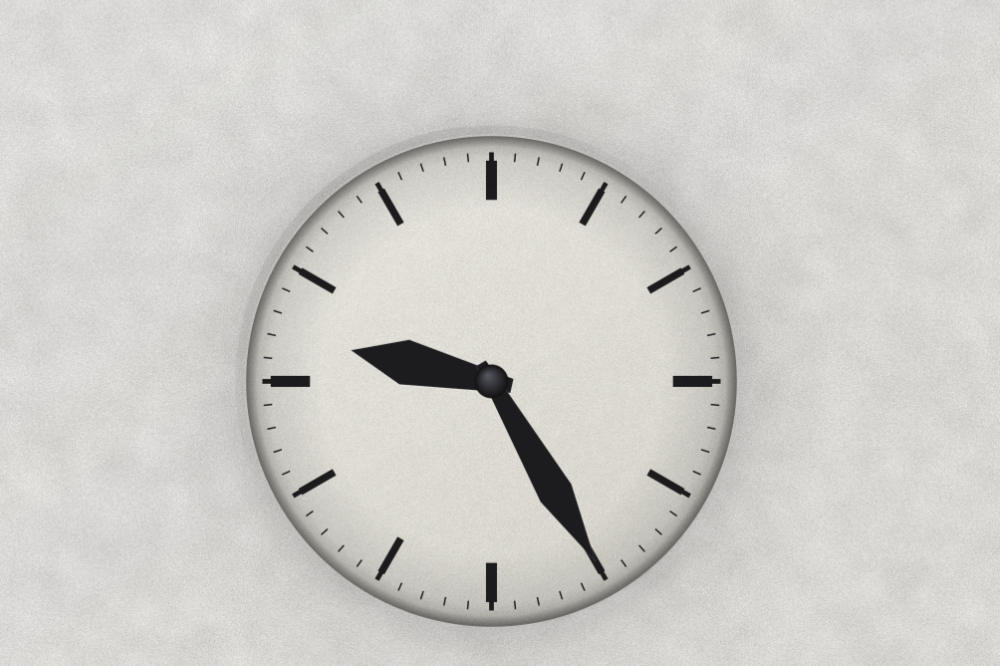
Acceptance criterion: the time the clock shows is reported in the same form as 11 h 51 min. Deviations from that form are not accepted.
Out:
9 h 25 min
